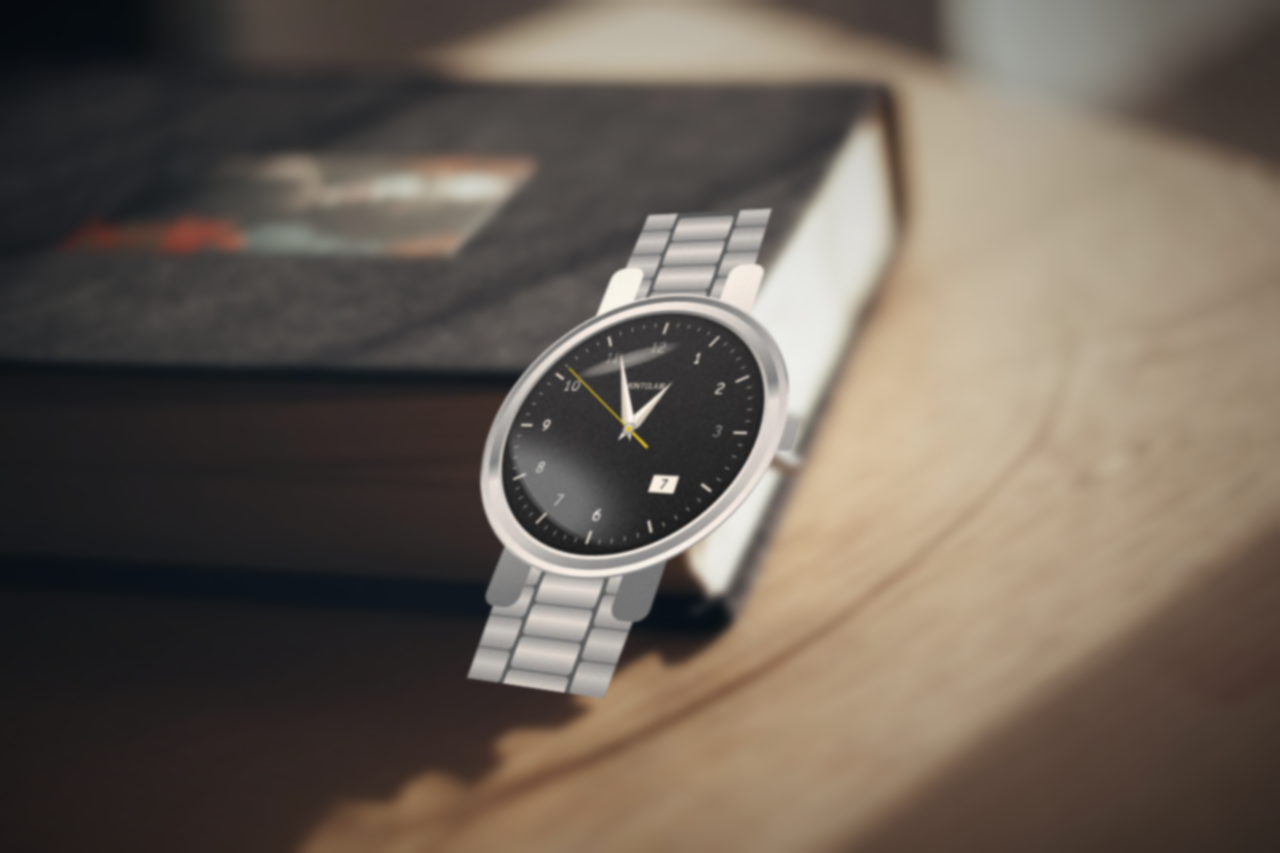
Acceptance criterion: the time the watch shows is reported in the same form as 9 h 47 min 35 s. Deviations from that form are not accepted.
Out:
12 h 55 min 51 s
